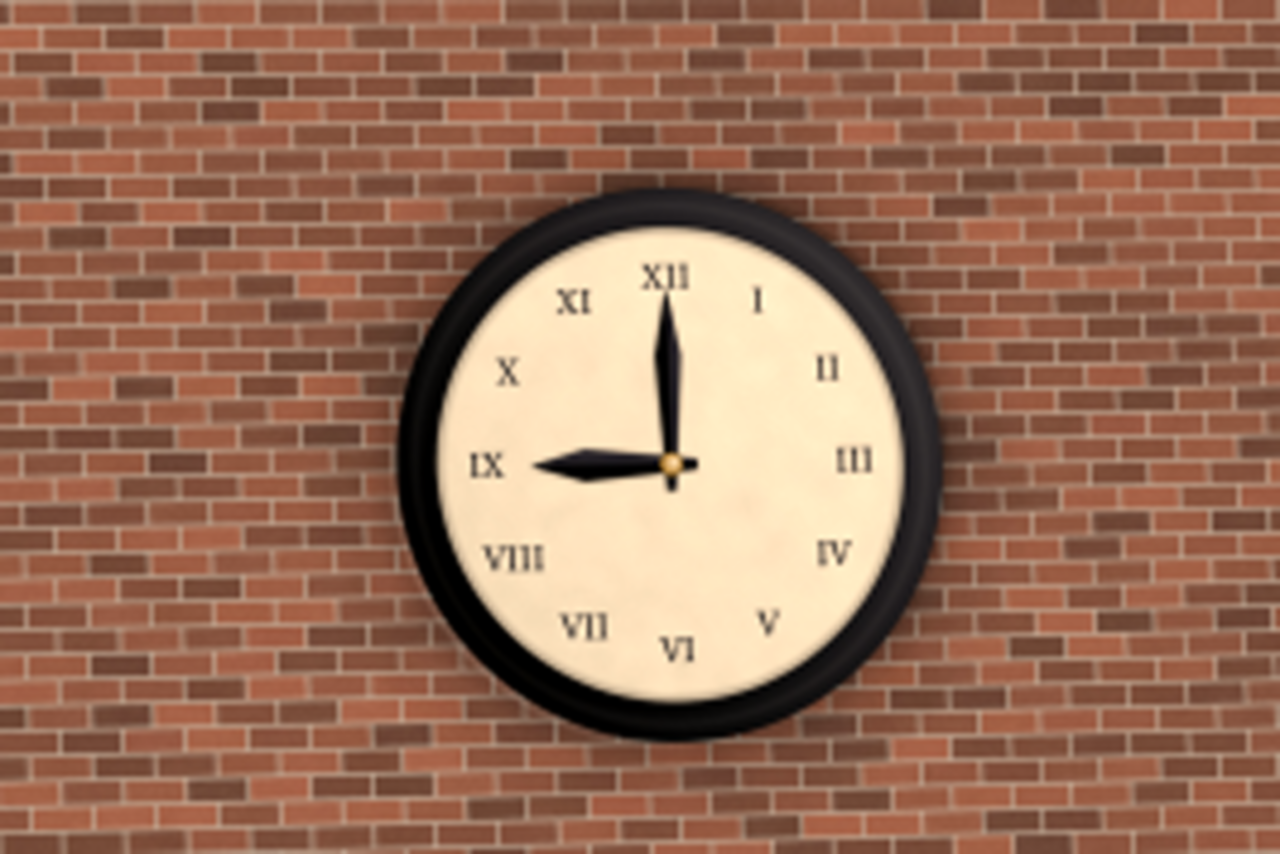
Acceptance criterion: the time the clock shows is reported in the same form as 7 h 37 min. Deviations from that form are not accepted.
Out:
9 h 00 min
